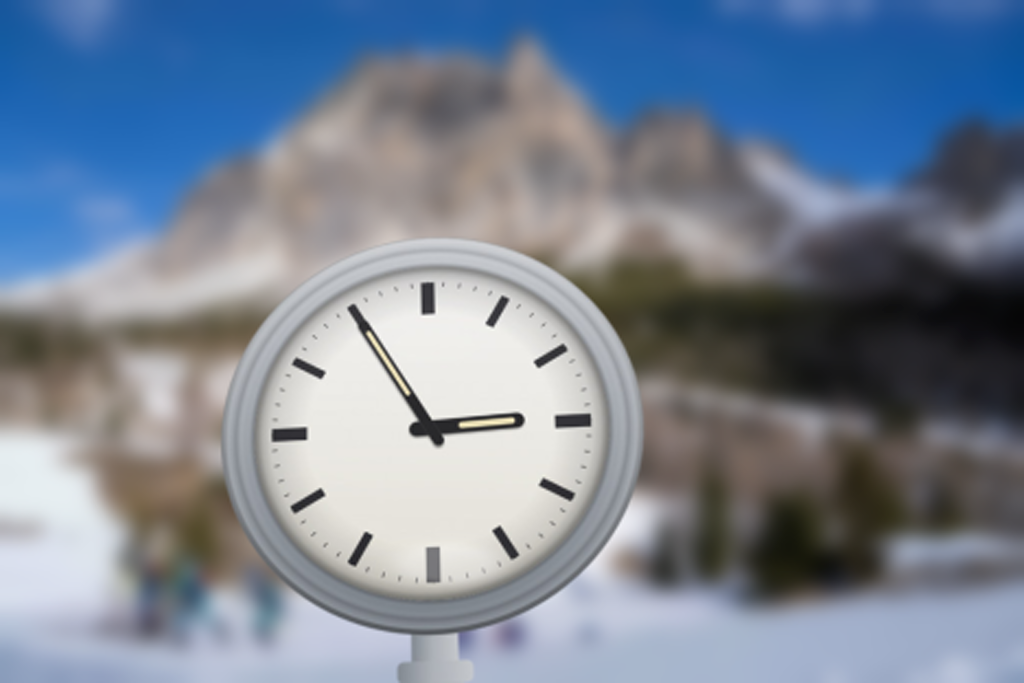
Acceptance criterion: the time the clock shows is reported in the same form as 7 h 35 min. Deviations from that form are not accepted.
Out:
2 h 55 min
